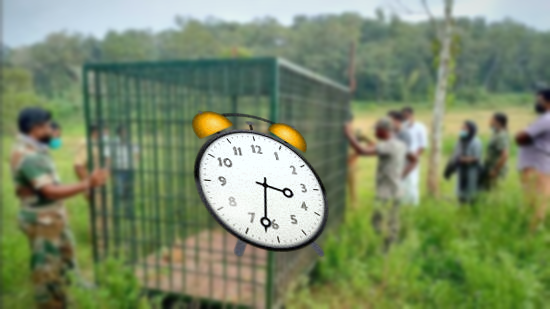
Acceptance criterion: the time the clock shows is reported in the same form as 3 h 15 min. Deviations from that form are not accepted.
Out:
3 h 32 min
